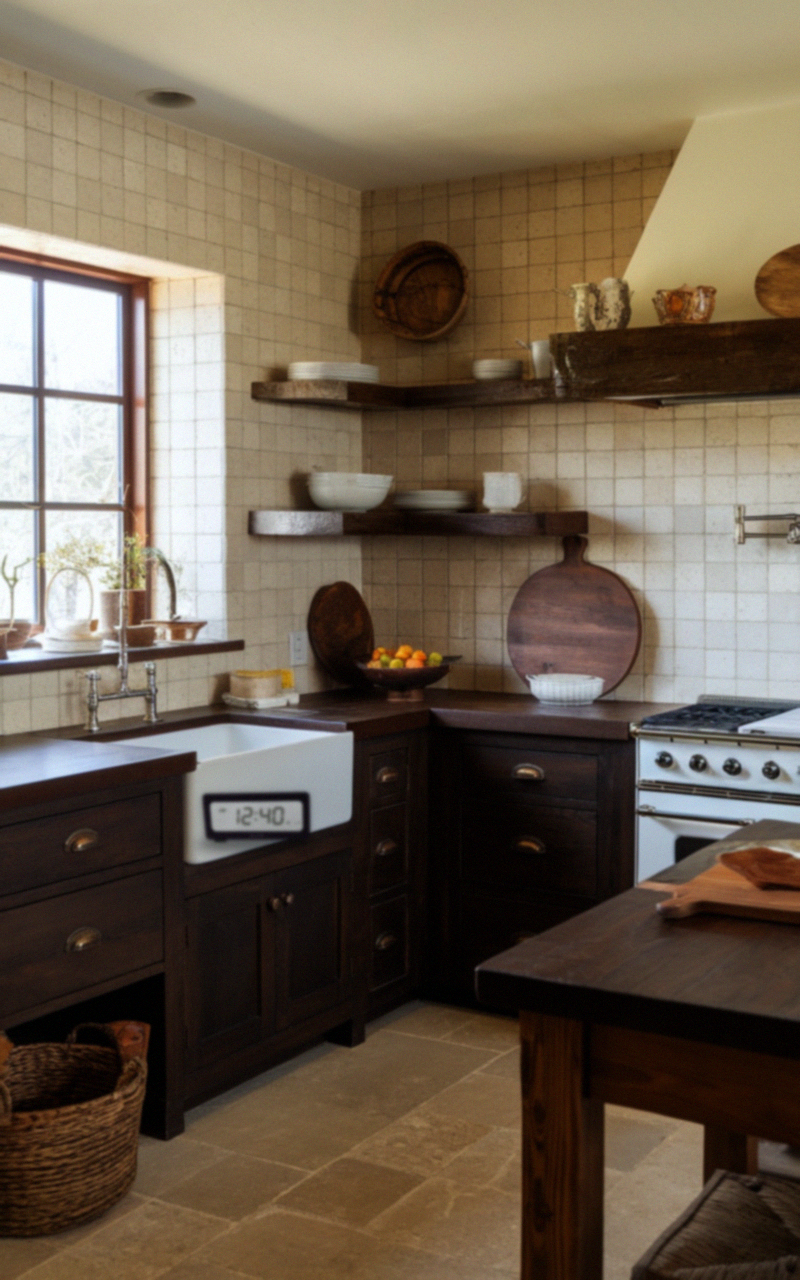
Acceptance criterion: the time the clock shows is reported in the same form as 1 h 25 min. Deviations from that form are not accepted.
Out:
12 h 40 min
